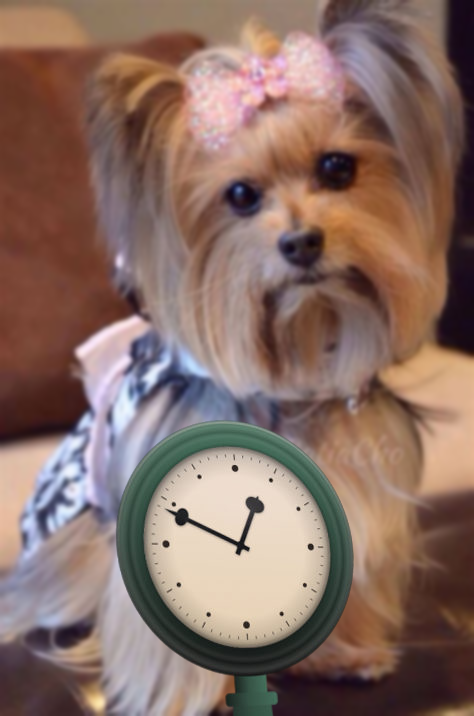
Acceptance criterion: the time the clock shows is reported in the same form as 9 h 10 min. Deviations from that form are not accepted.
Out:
12 h 49 min
